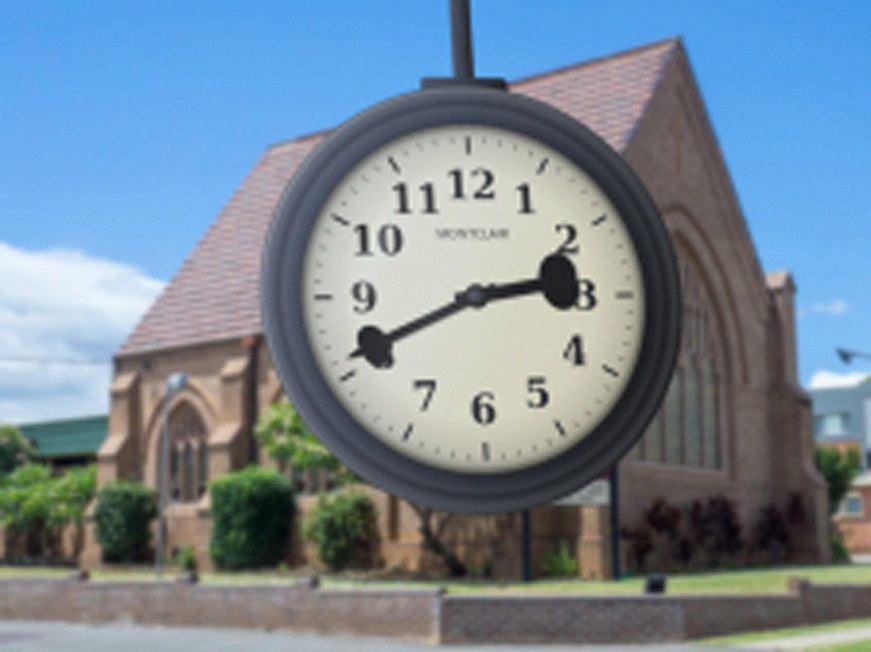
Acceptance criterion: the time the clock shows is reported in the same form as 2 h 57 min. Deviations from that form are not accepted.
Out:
2 h 41 min
